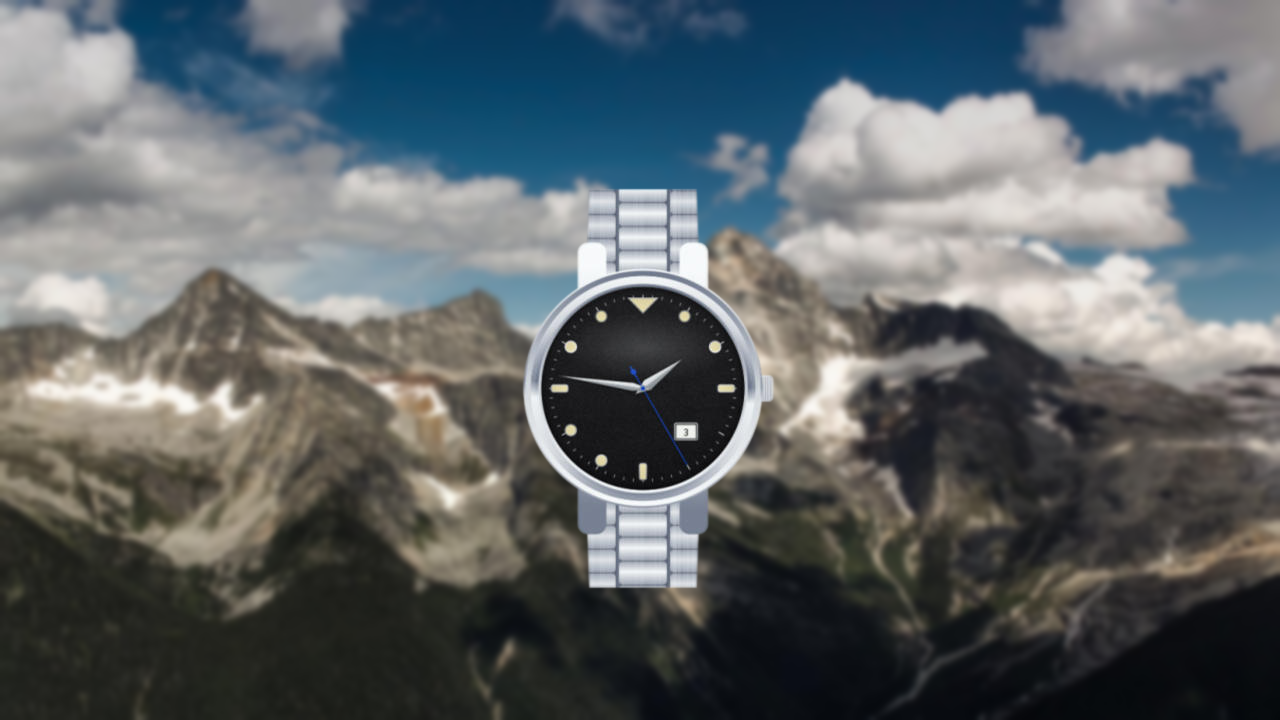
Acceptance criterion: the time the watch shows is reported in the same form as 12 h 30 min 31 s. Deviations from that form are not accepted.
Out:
1 h 46 min 25 s
